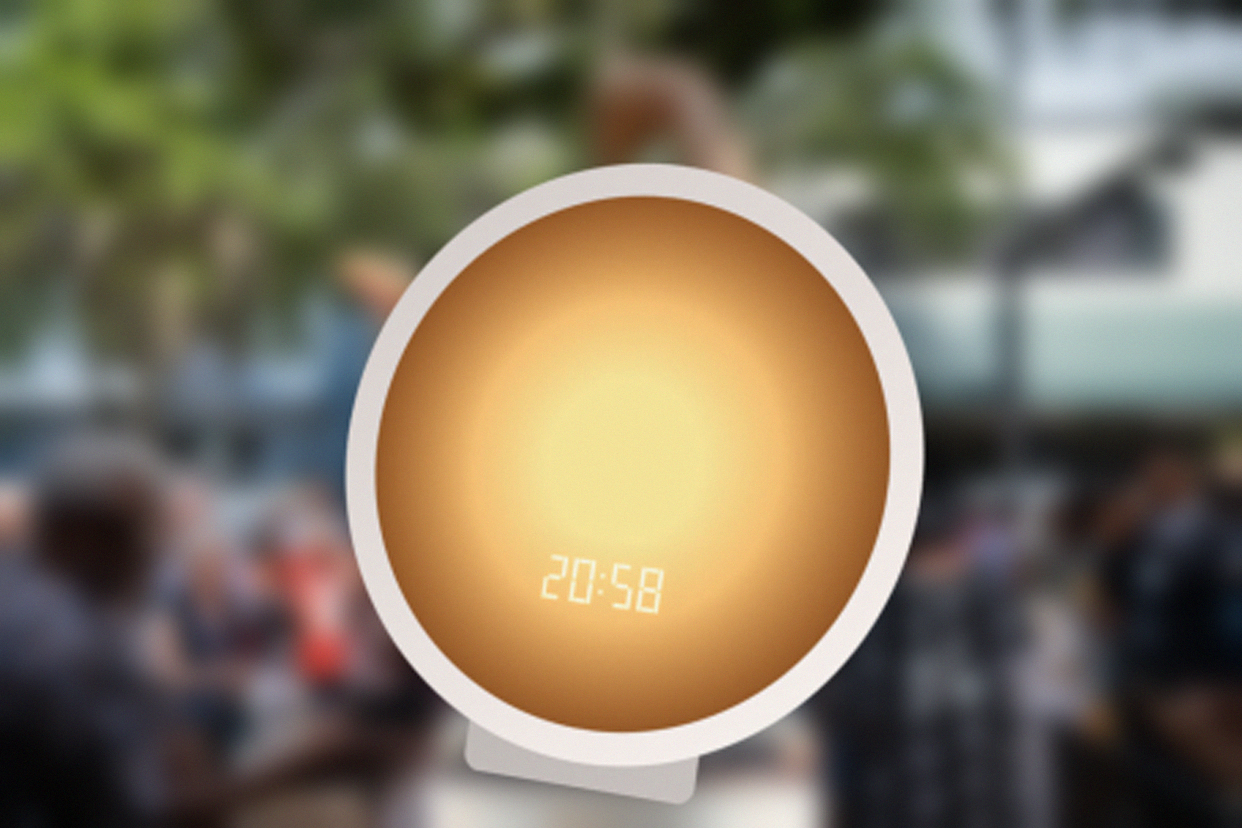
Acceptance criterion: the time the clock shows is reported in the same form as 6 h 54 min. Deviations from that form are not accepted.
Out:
20 h 58 min
